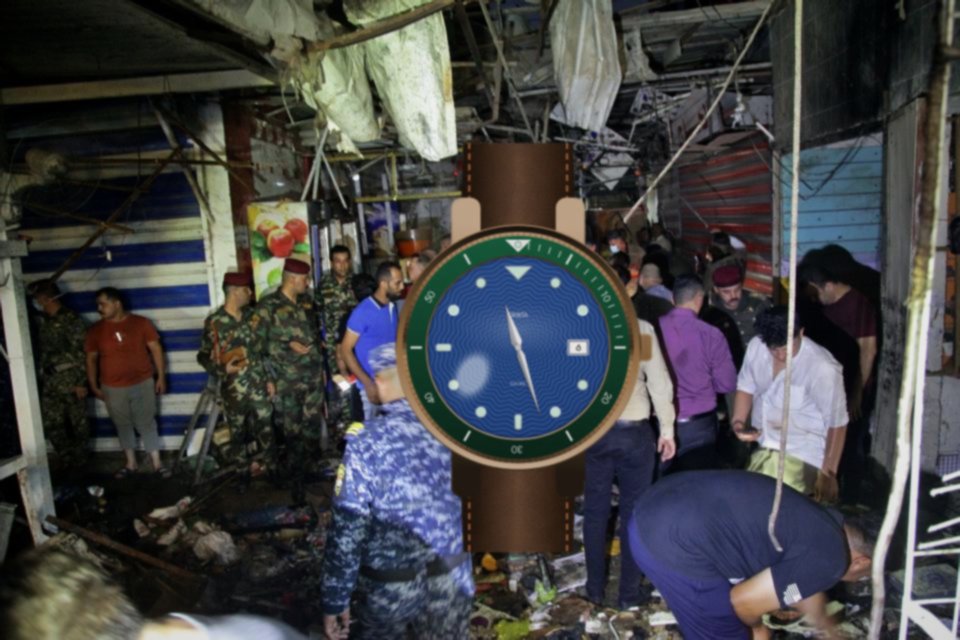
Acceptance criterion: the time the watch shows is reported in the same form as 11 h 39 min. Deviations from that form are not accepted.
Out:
11 h 27 min
